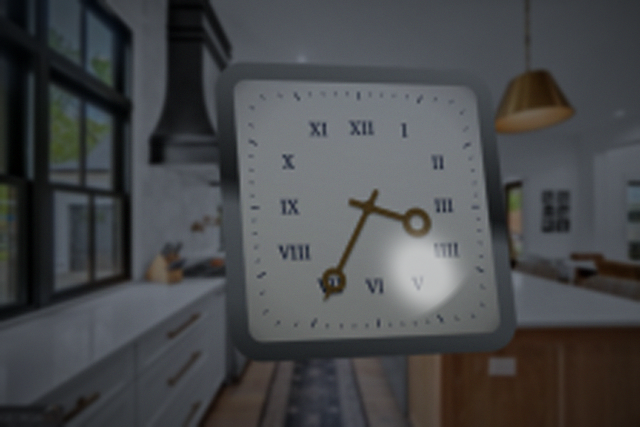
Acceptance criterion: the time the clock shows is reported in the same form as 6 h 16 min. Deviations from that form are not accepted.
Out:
3 h 35 min
